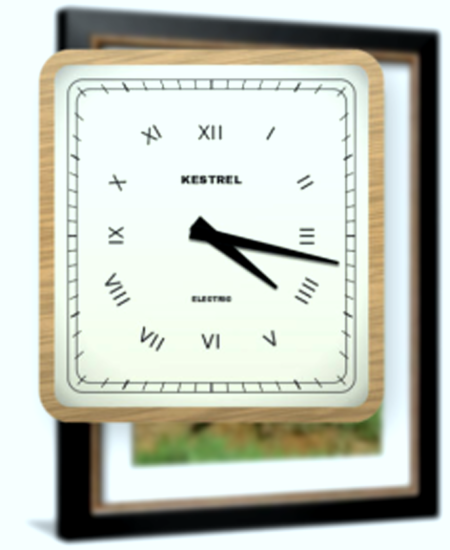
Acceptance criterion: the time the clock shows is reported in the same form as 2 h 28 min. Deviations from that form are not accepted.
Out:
4 h 17 min
